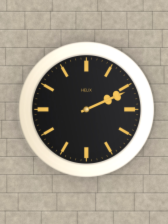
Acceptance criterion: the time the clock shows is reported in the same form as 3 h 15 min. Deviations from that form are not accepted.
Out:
2 h 11 min
